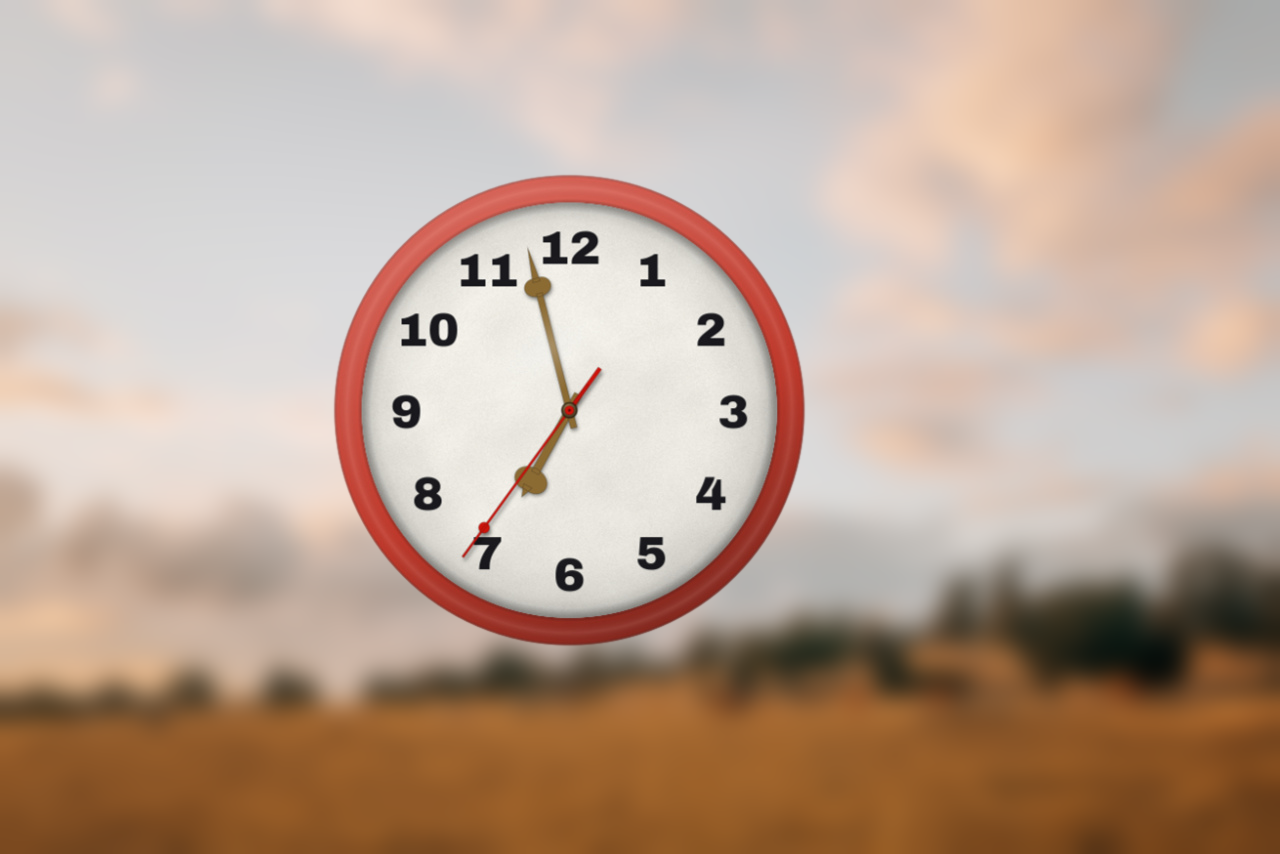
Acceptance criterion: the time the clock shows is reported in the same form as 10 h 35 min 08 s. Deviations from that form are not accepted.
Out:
6 h 57 min 36 s
